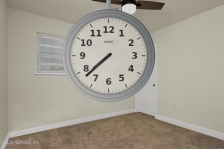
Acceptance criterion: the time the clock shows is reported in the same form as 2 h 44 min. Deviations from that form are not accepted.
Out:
7 h 38 min
